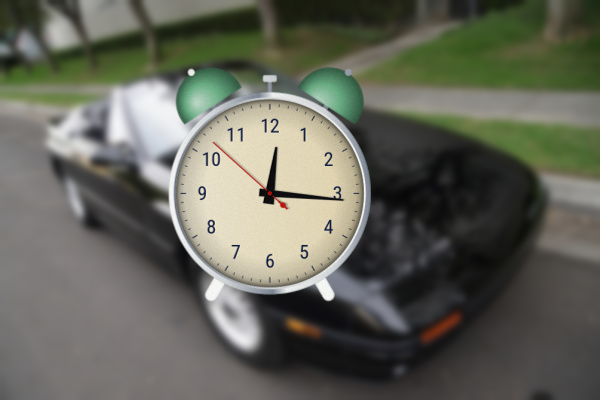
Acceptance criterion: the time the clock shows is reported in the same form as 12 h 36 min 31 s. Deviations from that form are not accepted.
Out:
12 h 15 min 52 s
